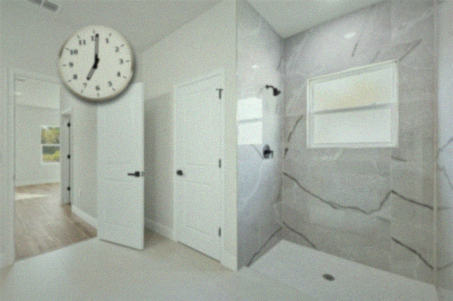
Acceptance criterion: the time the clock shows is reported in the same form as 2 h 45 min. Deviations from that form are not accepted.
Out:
7 h 01 min
